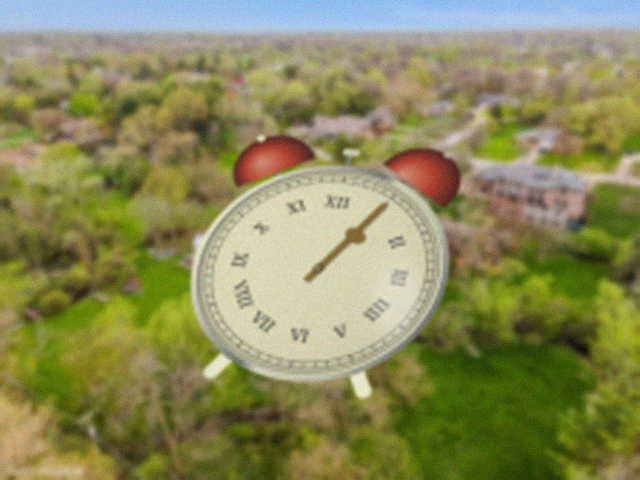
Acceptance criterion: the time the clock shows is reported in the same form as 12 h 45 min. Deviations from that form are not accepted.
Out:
1 h 05 min
